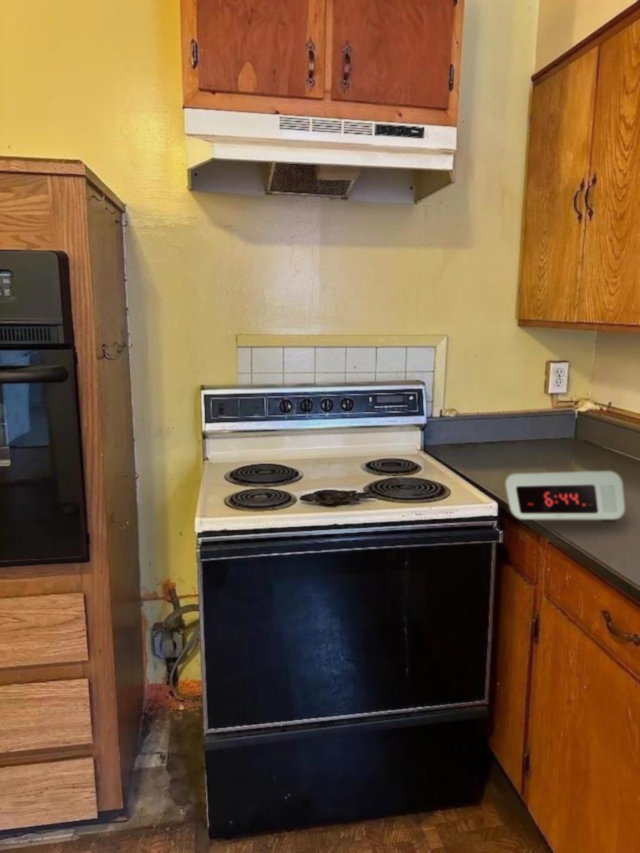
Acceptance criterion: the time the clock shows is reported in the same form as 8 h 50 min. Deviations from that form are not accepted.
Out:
6 h 44 min
